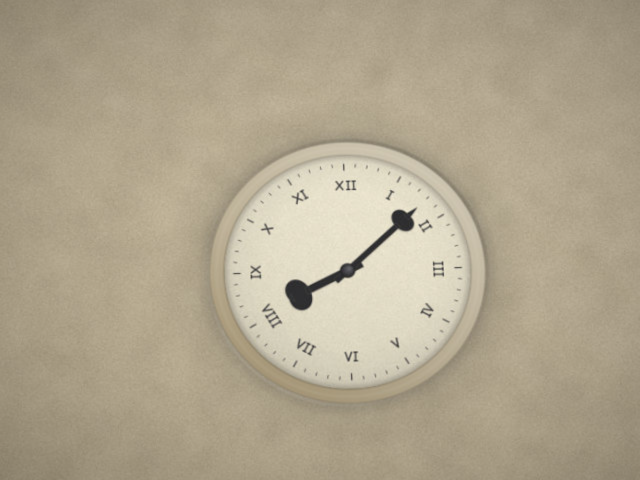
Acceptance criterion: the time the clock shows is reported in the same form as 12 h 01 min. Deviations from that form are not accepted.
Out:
8 h 08 min
